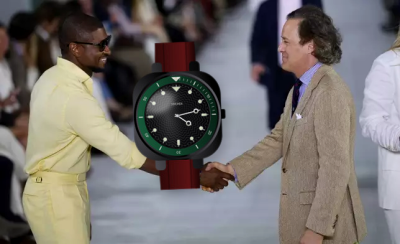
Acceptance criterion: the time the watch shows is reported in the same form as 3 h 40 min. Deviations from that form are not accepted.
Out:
4 h 13 min
